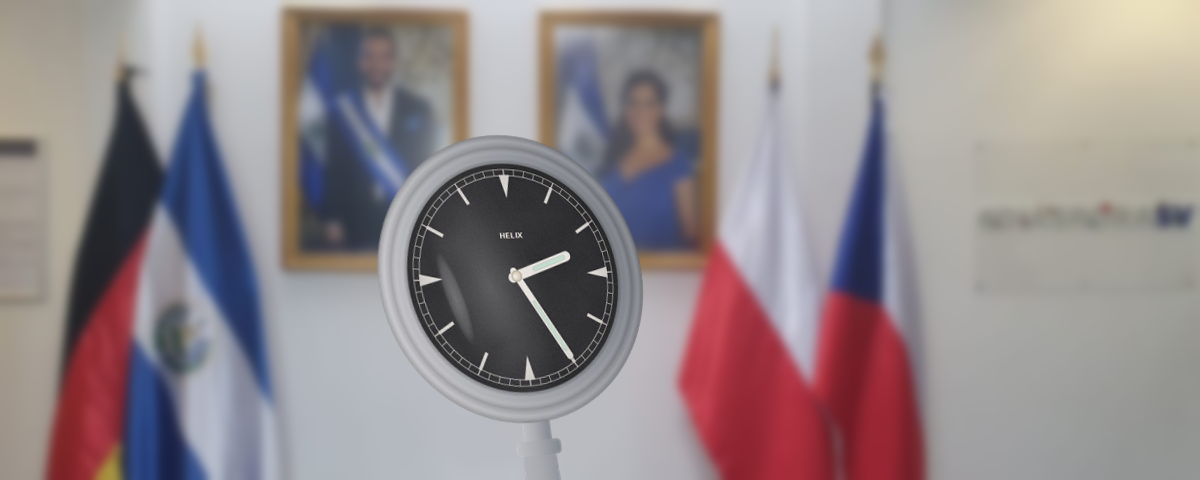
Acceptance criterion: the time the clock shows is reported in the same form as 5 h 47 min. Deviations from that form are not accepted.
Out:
2 h 25 min
